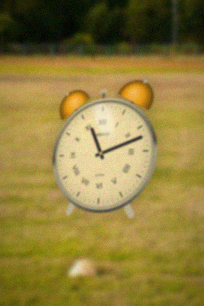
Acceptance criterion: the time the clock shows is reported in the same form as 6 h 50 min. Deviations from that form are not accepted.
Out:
11 h 12 min
